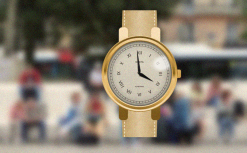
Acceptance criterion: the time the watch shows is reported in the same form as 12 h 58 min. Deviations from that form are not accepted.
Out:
3 h 59 min
